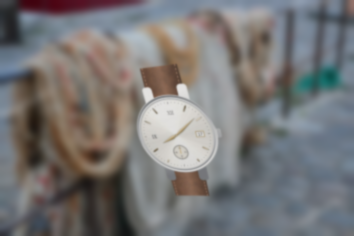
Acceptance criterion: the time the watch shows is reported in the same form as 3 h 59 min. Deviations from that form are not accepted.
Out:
8 h 09 min
